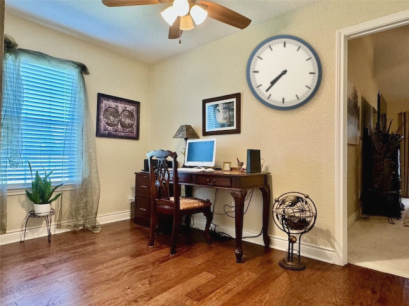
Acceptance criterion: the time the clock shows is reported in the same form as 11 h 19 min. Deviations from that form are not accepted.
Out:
7 h 37 min
